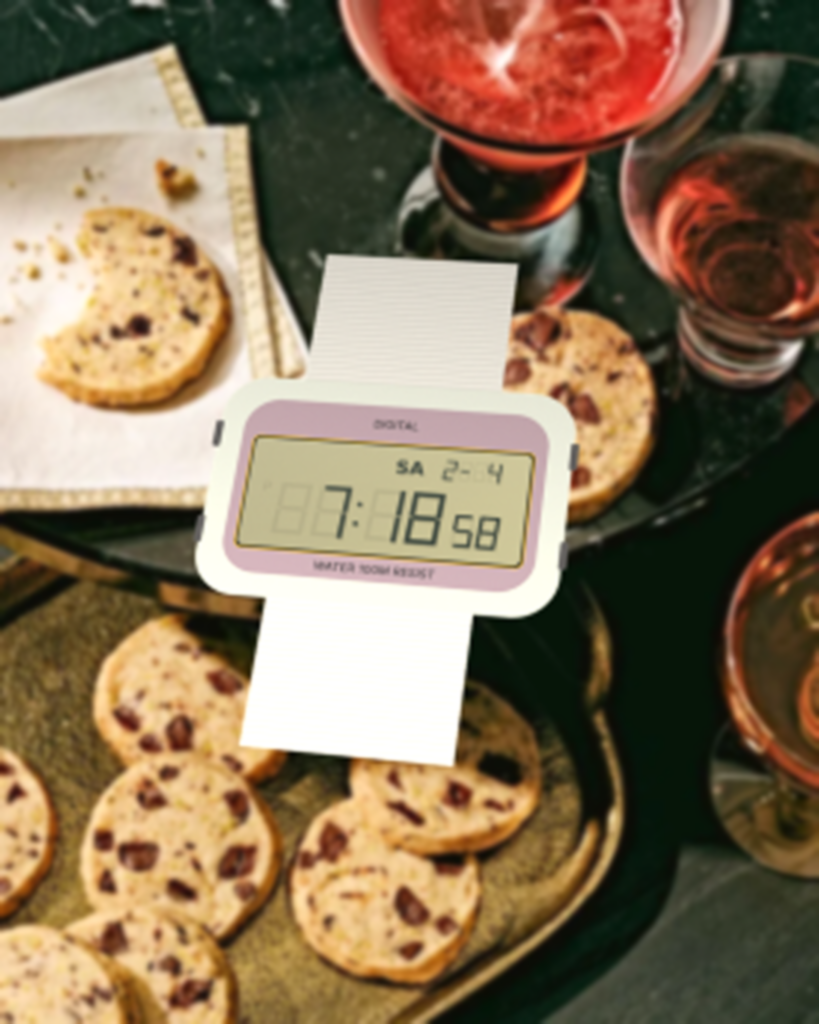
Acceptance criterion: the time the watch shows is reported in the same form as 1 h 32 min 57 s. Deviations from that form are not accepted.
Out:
7 h 18 min 58 s
